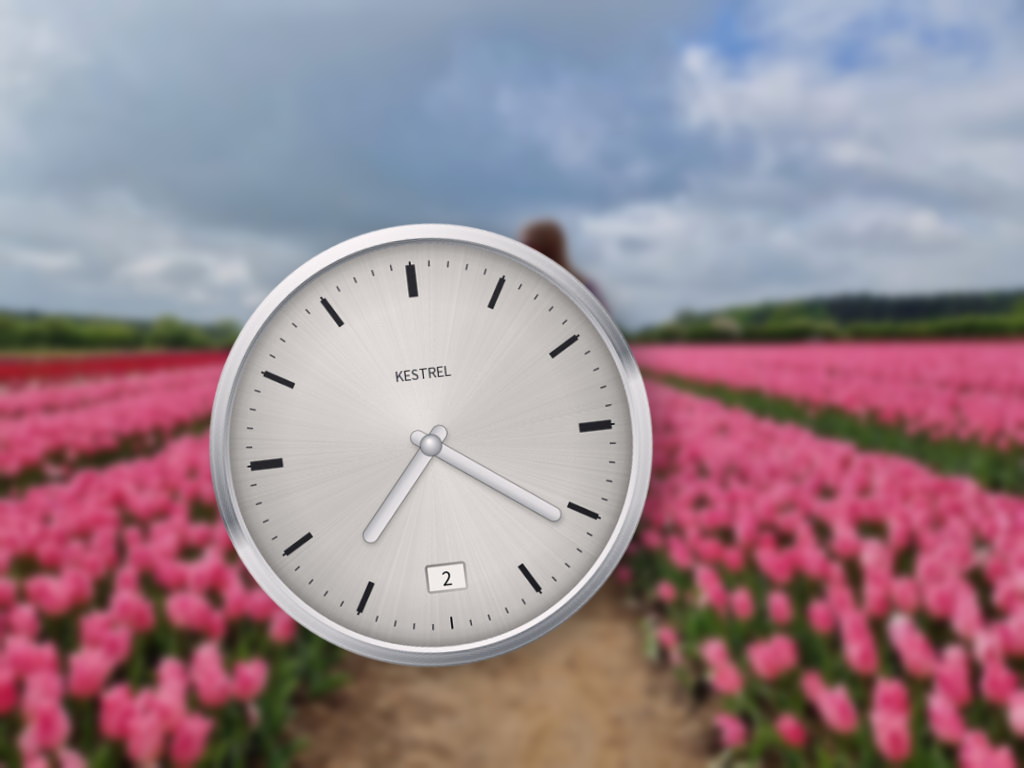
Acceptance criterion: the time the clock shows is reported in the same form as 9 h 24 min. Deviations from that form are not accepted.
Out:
7 h 21 min
